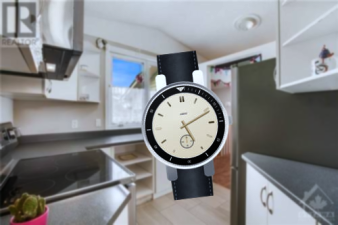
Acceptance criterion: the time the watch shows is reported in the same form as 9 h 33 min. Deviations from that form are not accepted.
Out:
5 h 11 min
